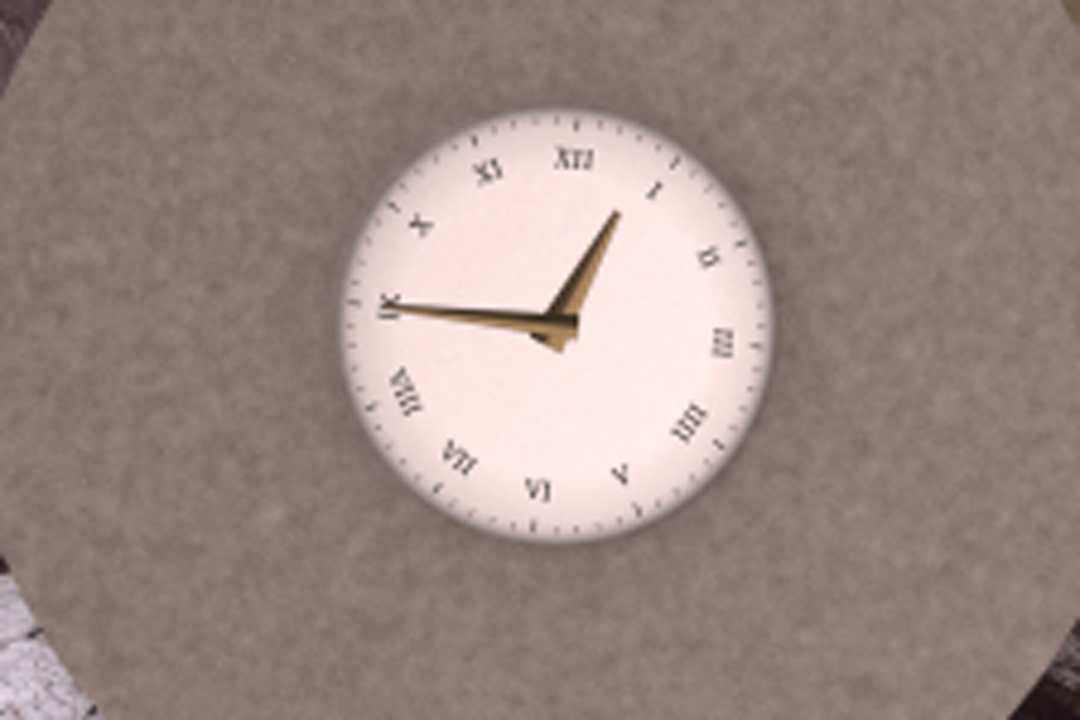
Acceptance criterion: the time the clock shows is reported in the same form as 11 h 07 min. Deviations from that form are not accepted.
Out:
12 h 45 min
